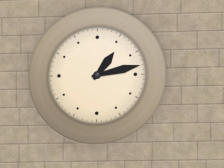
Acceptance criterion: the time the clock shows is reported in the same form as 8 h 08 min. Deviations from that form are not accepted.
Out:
1 h 13 min
